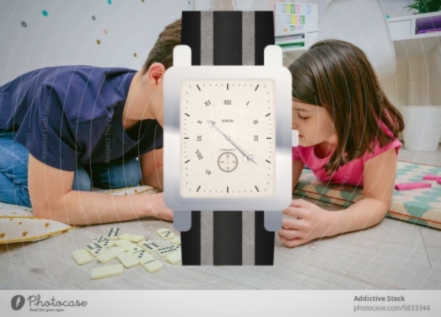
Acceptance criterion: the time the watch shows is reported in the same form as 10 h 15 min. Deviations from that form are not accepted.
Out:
10 h 22 min
